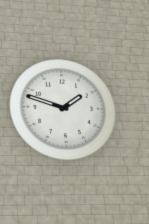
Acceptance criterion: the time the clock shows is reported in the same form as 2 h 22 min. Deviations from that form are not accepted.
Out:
1 h 48 min
